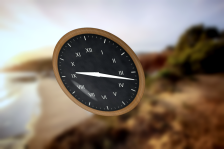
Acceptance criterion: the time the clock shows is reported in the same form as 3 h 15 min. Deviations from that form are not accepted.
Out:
9 h 17 min
